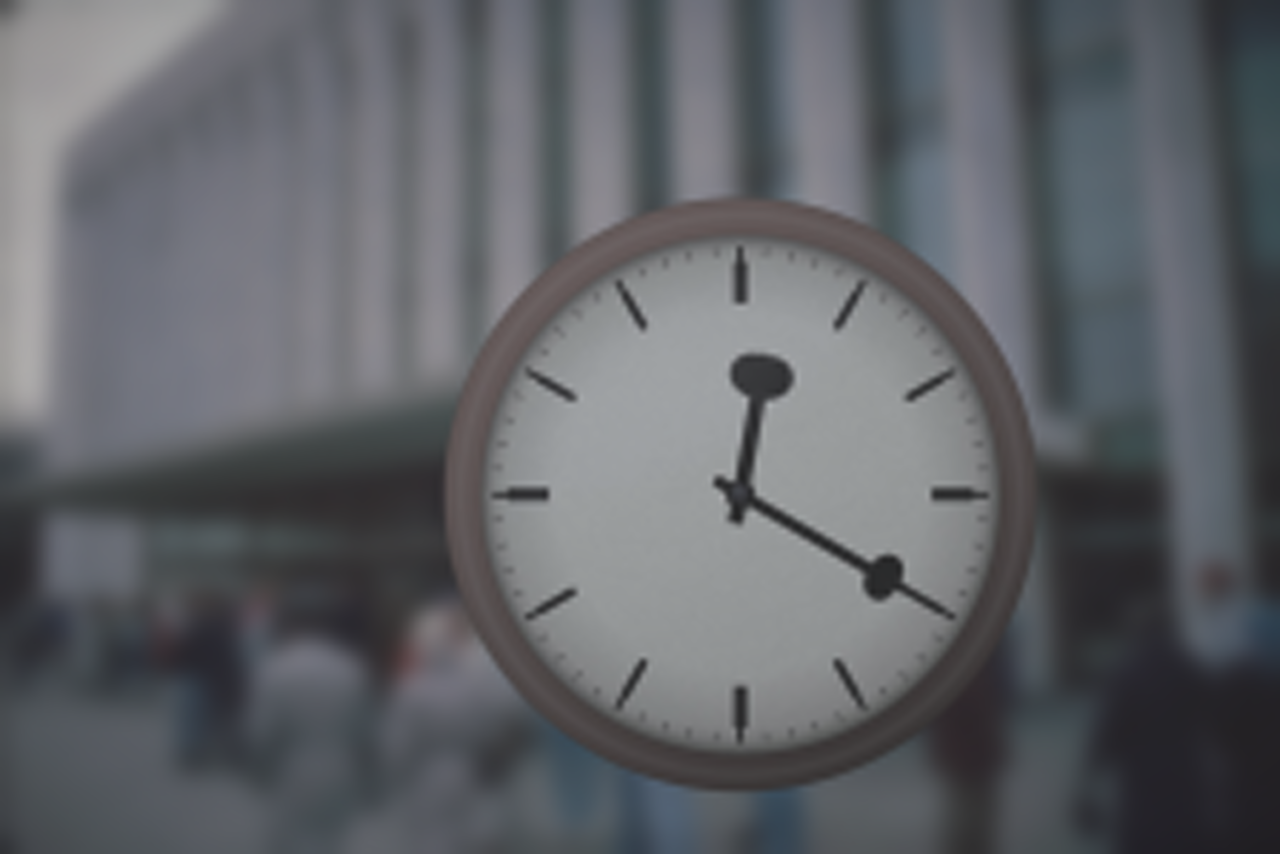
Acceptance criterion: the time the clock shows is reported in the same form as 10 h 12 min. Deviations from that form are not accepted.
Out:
12 h 20 min
